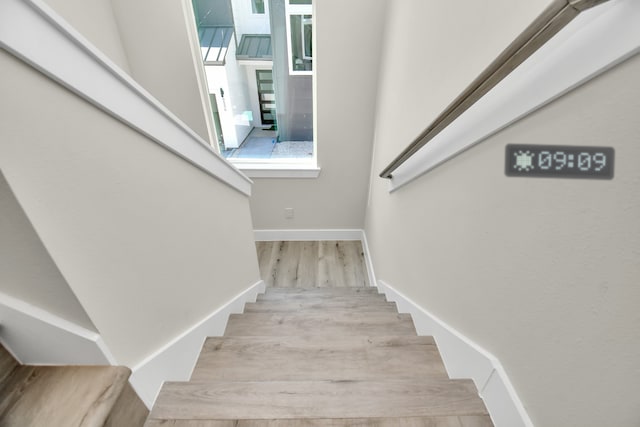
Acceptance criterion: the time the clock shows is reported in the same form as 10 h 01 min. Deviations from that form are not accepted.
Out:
9 h 09 min
